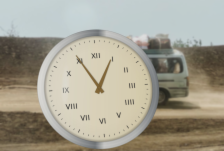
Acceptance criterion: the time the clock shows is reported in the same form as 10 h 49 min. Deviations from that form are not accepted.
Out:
12 h 55 min
